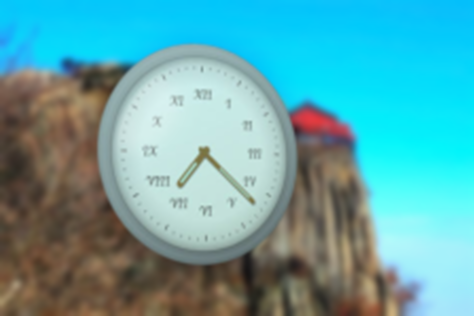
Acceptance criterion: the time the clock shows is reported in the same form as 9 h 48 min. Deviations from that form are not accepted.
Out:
7 h 22 min
